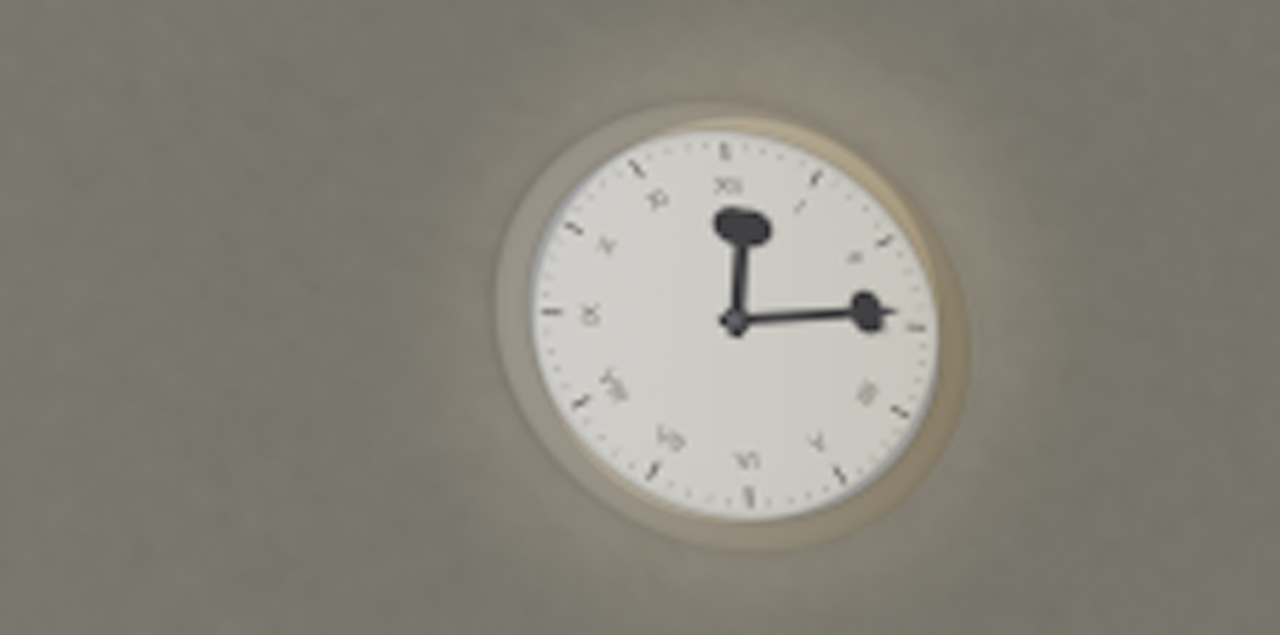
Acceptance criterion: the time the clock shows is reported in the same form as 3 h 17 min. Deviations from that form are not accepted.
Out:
12 h 14 min
